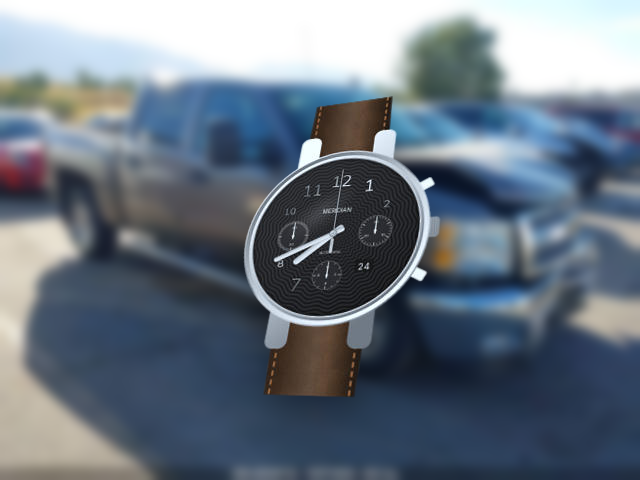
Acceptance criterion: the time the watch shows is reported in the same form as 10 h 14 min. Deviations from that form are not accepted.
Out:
7 h 41 min
